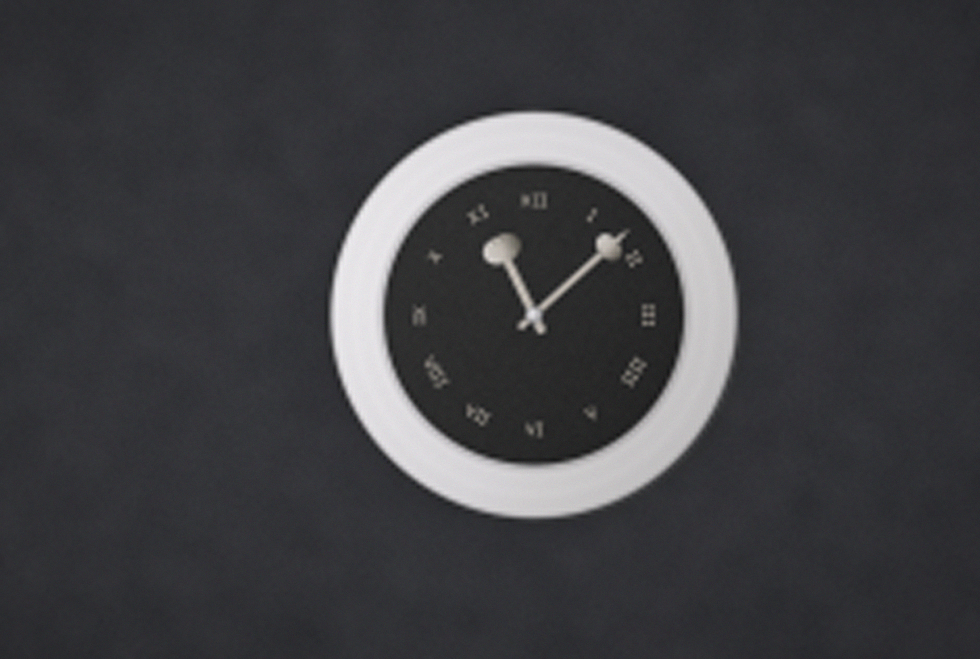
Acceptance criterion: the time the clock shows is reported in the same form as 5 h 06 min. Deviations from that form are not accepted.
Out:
11 h 08 min
